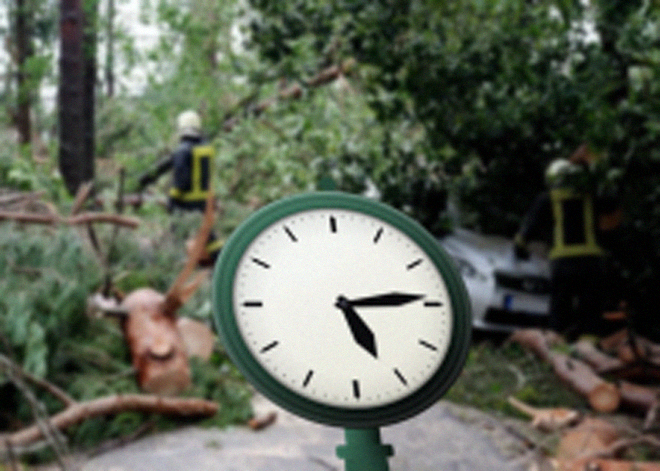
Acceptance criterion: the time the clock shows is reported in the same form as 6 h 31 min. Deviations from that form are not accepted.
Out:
5 h 14 min
